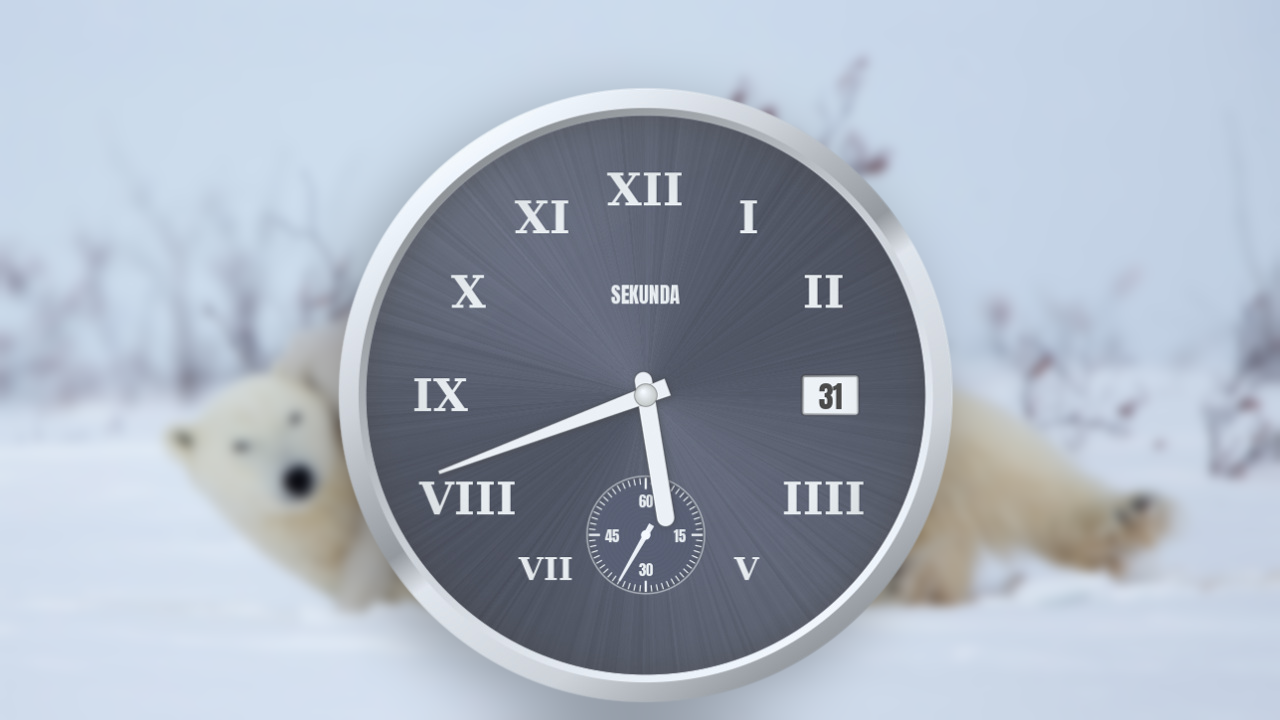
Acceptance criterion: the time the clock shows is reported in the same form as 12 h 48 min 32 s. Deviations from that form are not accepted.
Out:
5 h 41 min 35 s
